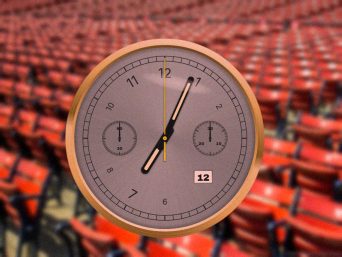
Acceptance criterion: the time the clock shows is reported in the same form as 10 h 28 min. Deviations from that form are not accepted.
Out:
7 h 04 min
